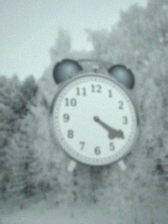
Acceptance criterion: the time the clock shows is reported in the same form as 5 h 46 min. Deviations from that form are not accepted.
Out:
4 h 20 min
